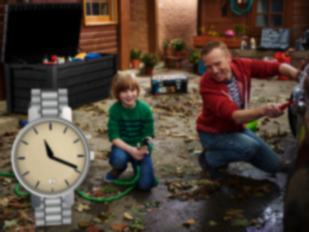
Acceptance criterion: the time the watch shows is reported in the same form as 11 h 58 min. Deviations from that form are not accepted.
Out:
11 h 19 min
